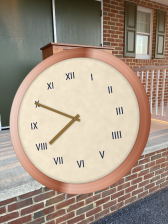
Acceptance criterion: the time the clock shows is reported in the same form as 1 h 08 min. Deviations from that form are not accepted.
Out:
7 h 50 min
